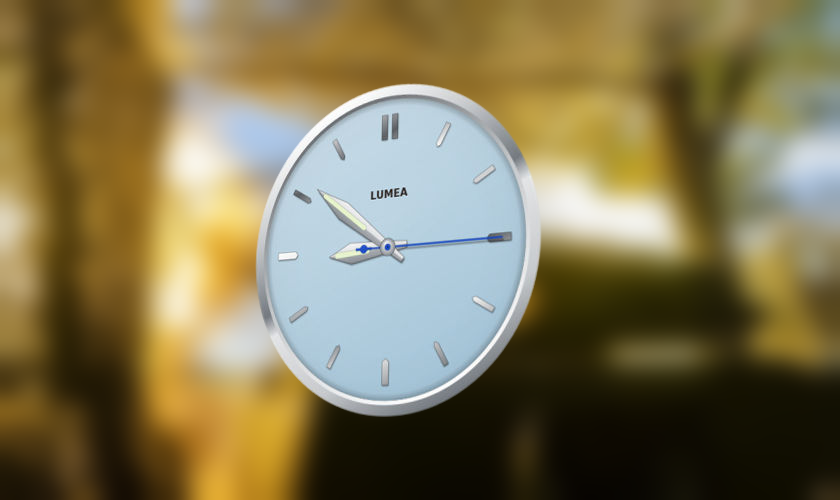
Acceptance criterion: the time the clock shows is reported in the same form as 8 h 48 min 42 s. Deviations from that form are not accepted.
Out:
8 h 51 min 15 s
